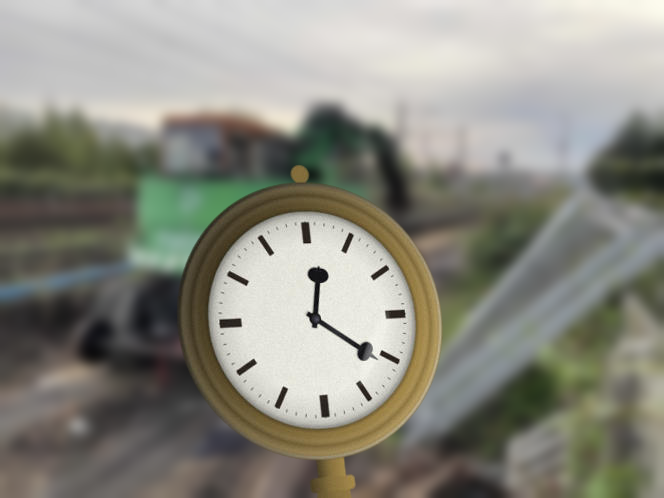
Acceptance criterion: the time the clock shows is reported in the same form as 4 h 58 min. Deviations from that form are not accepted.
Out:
12 h 21 min
